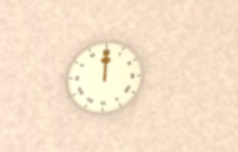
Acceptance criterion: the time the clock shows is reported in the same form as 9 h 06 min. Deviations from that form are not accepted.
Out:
12 h 00 min
